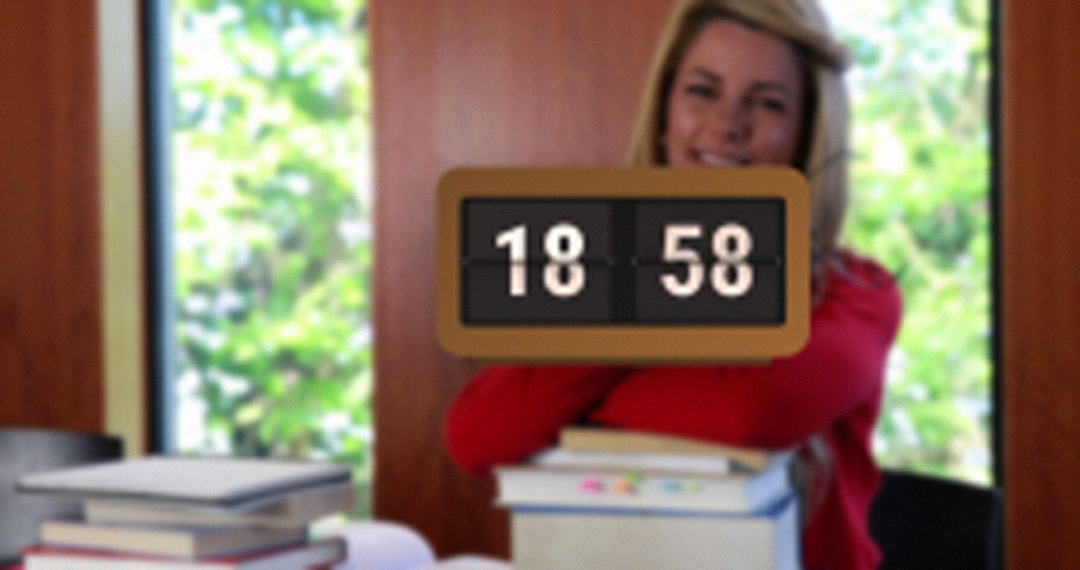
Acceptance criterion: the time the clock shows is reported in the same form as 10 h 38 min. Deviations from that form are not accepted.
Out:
18 h 58 min
